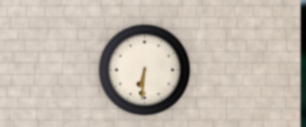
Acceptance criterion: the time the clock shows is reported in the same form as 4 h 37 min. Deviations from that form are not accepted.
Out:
6 h 31 min
